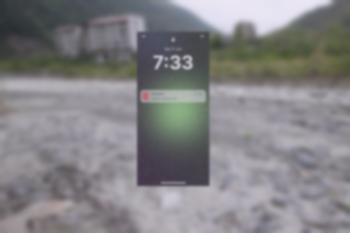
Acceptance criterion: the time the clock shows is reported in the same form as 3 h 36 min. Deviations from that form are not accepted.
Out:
7 h 33 min
